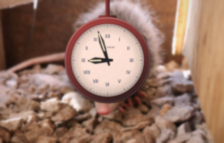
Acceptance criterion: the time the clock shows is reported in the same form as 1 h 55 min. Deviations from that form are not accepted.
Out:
8 h 57 min
